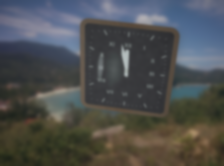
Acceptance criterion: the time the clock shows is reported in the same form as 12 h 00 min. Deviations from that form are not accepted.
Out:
11 h 58 min
